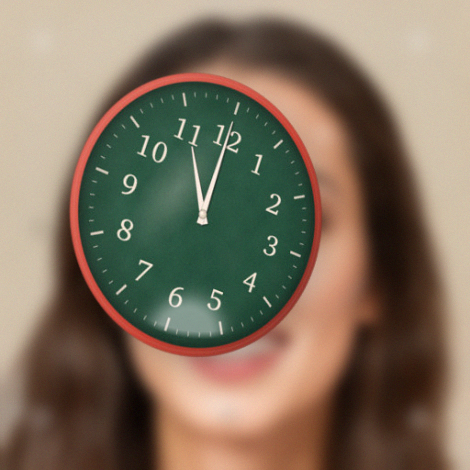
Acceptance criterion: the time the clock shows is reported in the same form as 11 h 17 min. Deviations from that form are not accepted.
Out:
11 h 00 min
